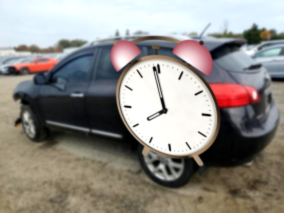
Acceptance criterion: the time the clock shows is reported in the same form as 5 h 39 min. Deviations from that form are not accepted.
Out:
7 h 59 min
